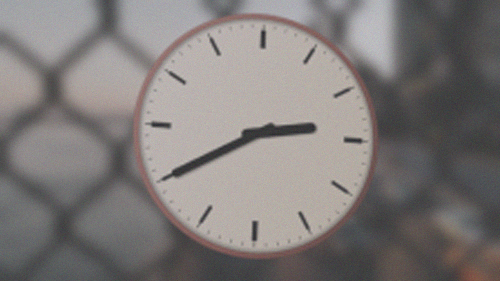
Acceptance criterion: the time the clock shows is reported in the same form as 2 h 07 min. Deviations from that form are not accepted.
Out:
2 h 40 min
